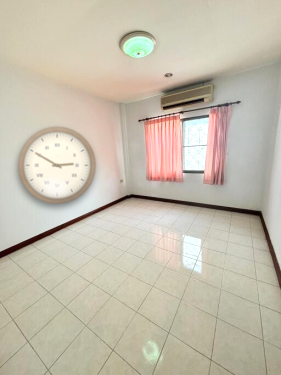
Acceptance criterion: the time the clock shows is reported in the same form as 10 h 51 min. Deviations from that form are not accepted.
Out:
2 h 50 min
